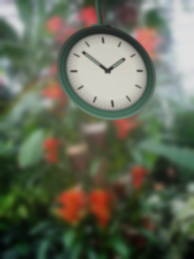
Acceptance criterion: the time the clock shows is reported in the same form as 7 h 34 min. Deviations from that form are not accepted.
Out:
1 h 52 min
